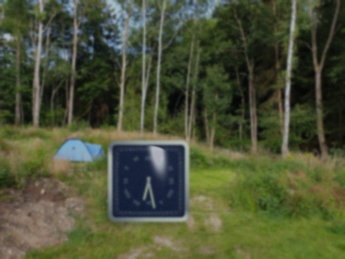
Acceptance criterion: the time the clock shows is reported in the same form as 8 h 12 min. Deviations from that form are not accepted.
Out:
6 h 28 min
